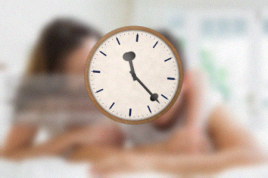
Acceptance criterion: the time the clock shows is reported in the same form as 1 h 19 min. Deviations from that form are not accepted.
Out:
11 h 22 min
